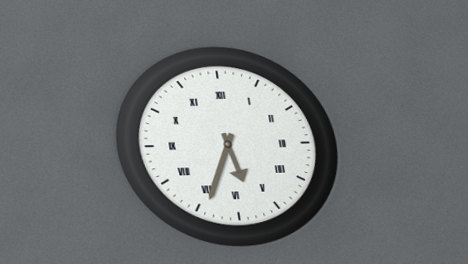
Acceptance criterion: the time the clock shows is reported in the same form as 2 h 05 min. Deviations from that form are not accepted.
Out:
5 h 34 min
